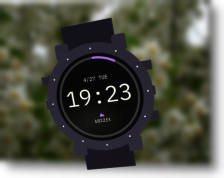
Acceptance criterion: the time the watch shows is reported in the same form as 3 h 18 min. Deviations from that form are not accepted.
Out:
19 h 23 min
